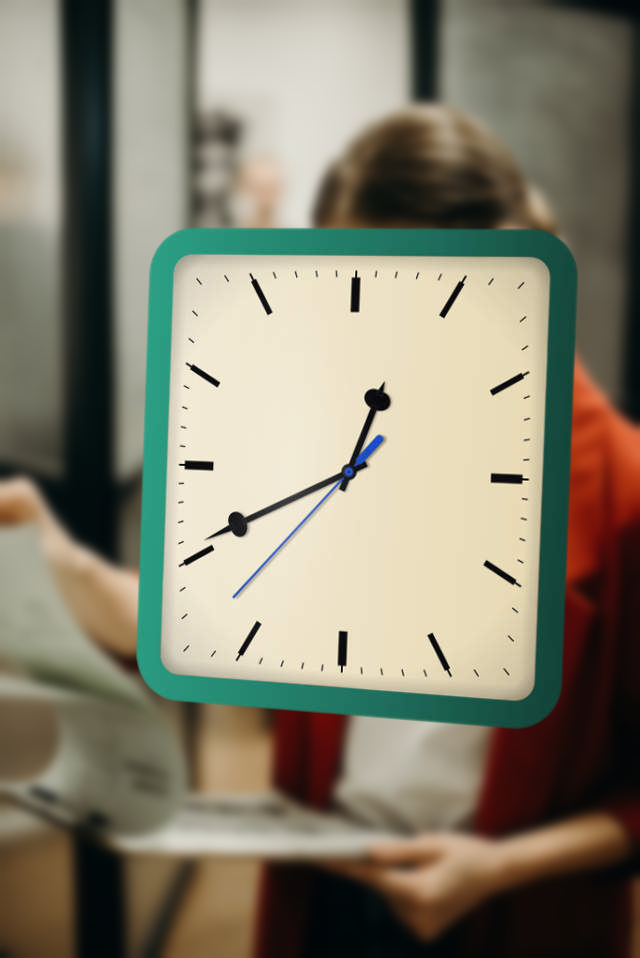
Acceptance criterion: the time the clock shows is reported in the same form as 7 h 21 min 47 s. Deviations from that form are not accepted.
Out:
12 h 40 min 37 s
